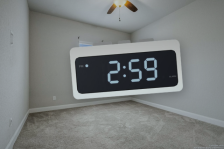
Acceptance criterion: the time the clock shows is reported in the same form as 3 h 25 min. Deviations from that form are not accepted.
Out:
2 h 59 min
